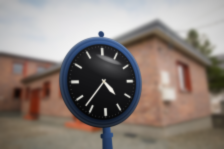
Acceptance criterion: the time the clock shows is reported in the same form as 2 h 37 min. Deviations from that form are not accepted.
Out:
4 h 37 min
